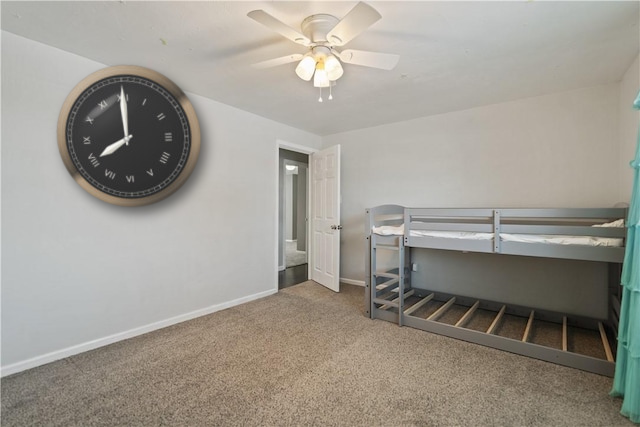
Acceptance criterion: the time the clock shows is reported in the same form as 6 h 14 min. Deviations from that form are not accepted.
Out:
8 h 00 min
